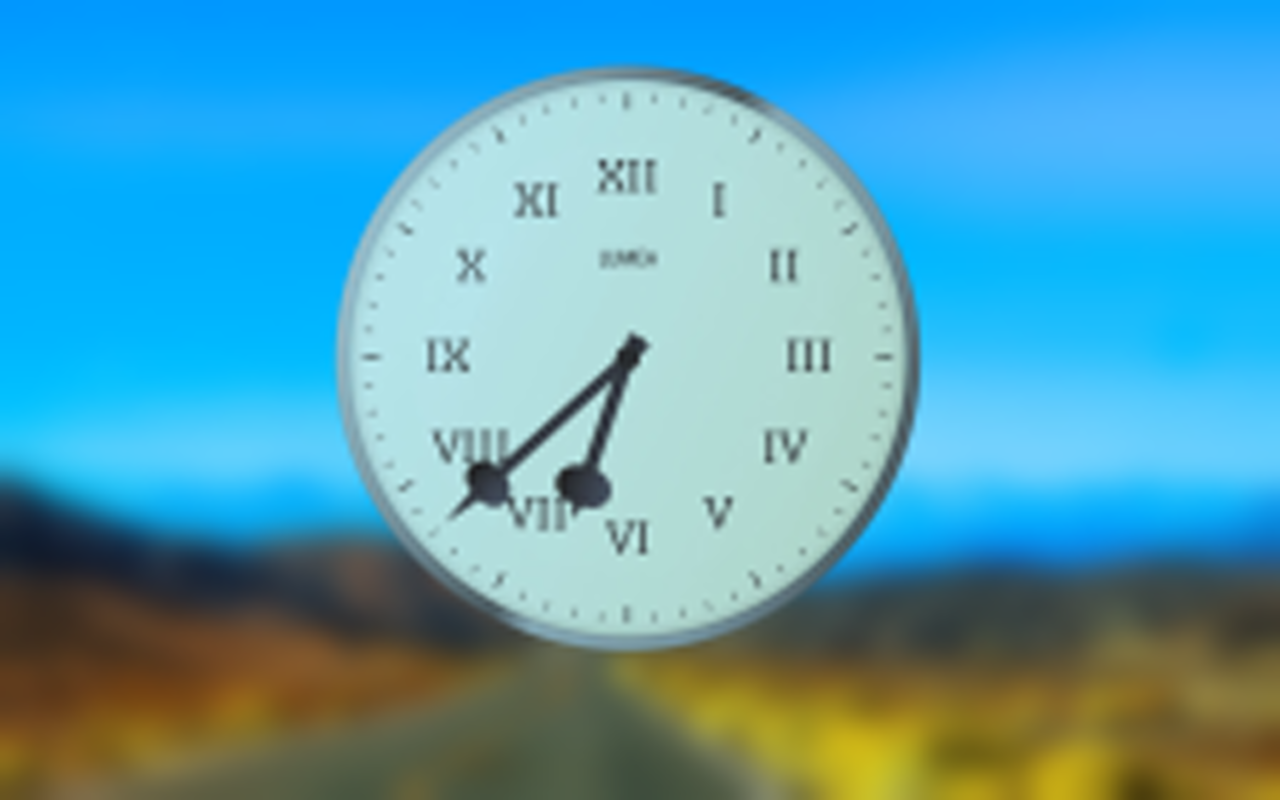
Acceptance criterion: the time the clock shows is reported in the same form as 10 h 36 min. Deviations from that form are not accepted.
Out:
6 h 38 min
